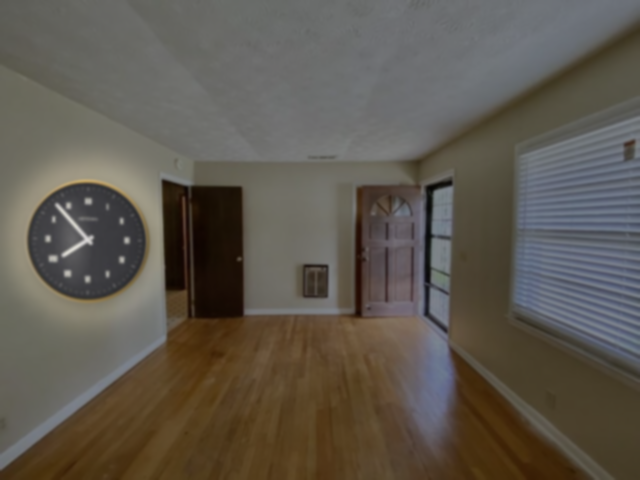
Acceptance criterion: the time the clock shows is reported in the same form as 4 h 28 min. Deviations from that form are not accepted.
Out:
7 h 53 min
